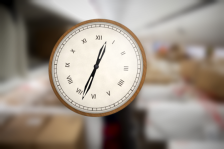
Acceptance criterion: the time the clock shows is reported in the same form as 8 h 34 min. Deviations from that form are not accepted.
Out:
12 h 33 min
